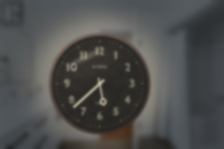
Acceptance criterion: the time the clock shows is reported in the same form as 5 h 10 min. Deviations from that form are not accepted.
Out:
5 h 38 min
